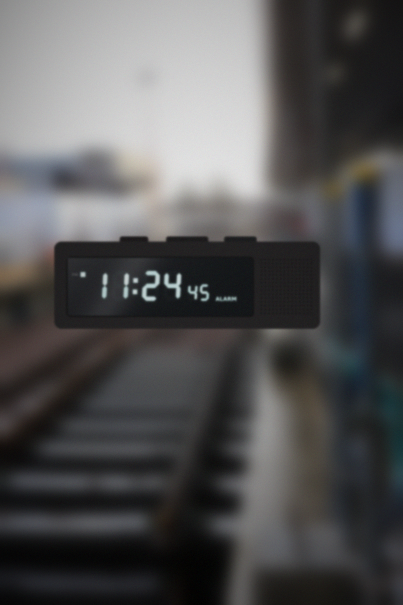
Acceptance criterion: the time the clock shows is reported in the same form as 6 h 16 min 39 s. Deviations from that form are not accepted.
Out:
11 h 24 min 45 s
